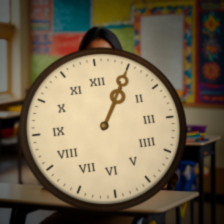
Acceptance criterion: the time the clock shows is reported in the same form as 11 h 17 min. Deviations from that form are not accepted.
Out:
1 h 05 min
